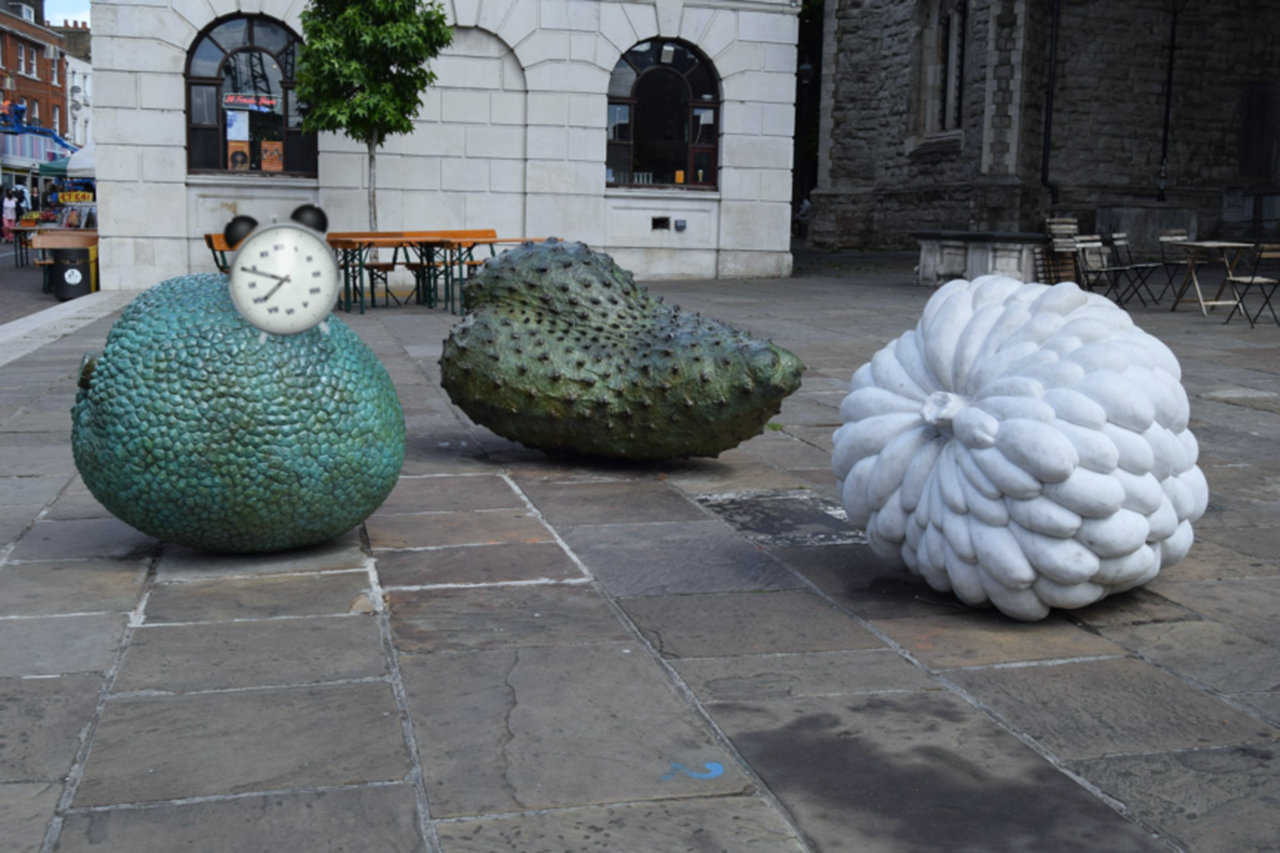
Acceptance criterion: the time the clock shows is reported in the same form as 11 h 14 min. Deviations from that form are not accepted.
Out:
7 h 49 min
